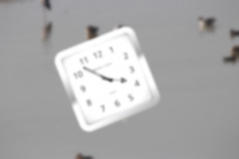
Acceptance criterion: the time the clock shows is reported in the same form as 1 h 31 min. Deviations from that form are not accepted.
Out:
3 h 53 min
